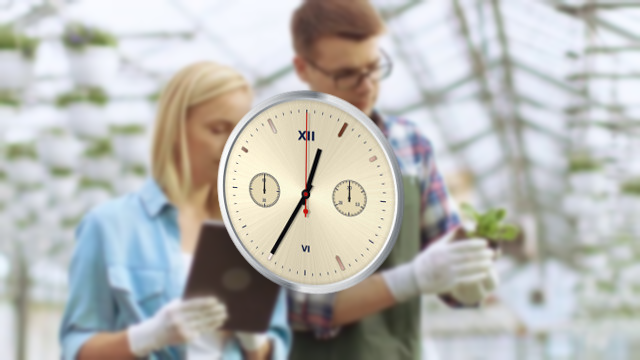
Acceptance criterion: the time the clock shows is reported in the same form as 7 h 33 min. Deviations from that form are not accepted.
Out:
12 h 35 min
